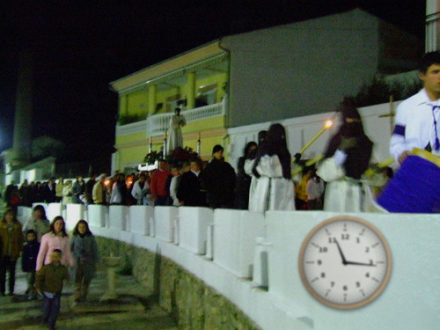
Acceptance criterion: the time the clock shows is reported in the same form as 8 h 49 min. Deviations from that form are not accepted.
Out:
11 h 16 min
